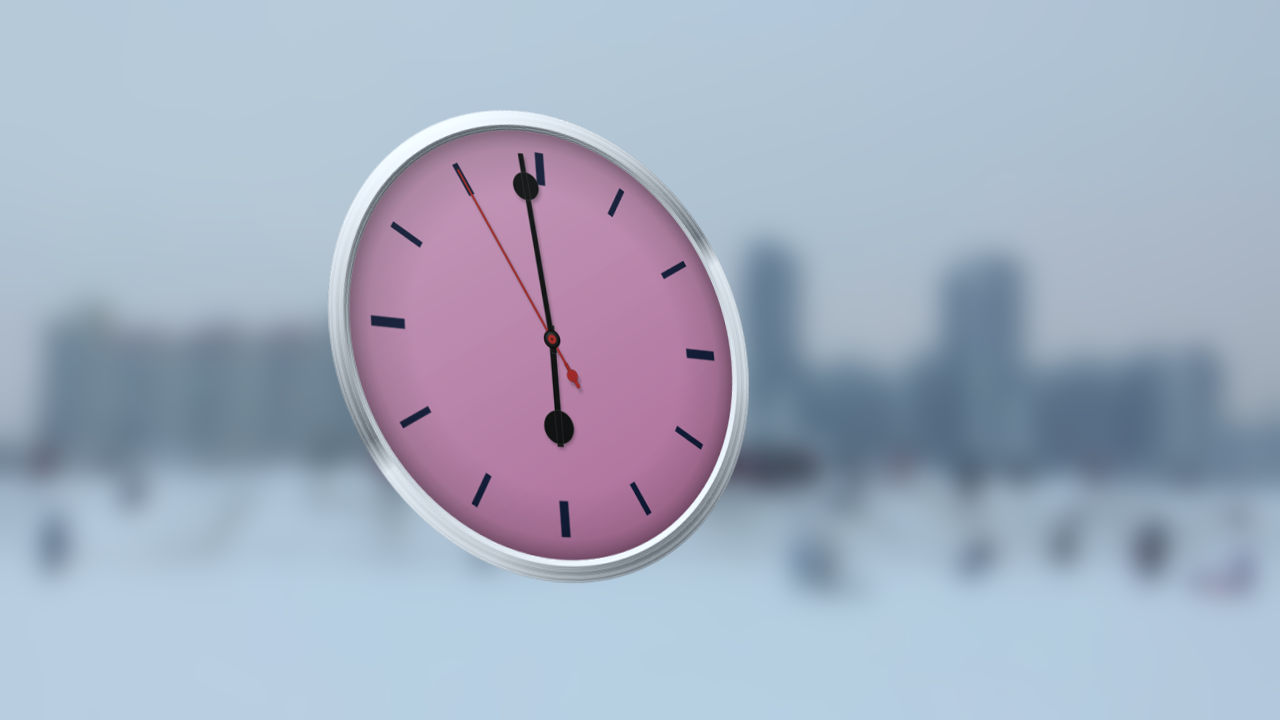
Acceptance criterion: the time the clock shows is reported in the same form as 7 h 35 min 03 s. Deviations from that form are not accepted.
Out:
5 h 58 min 55 s
